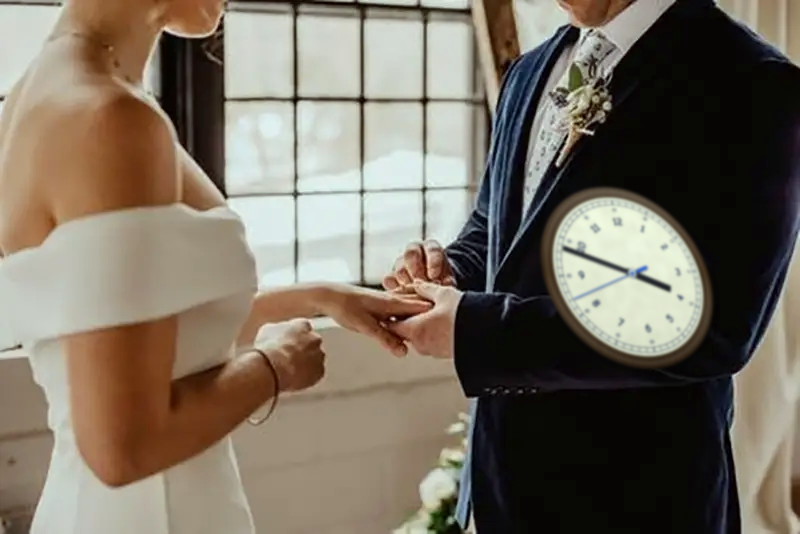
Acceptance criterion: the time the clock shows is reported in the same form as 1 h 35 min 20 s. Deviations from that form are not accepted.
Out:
3 h 48 min 42 s
